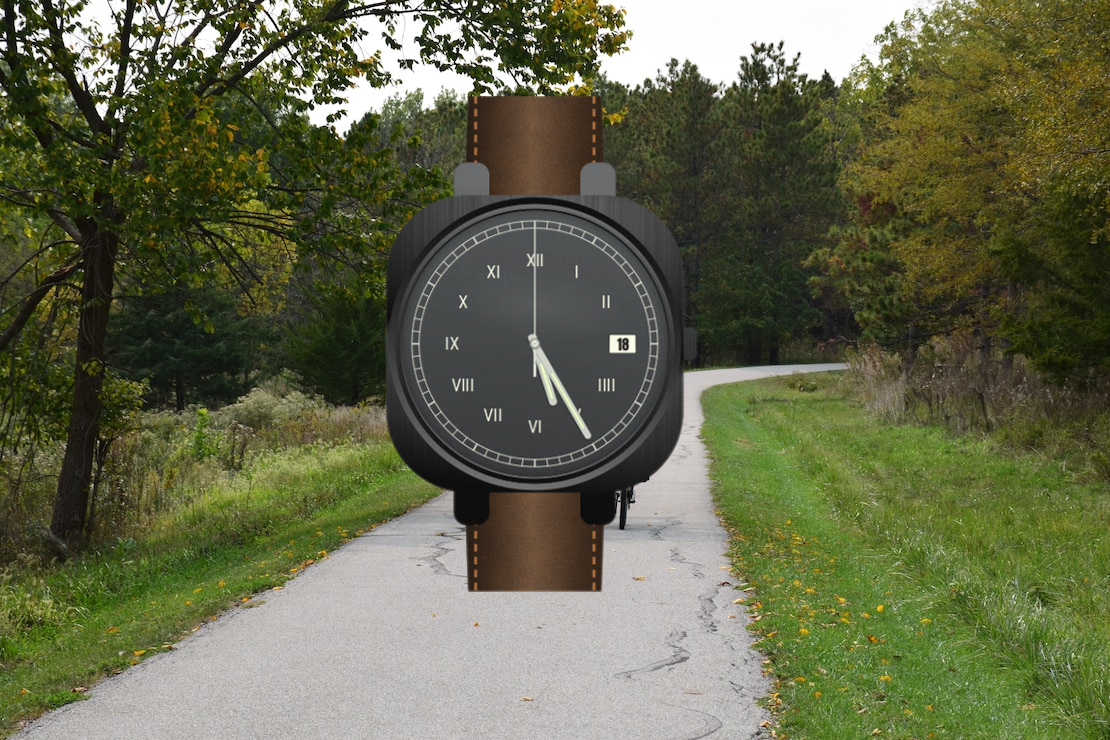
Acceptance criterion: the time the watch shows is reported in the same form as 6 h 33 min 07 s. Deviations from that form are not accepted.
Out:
5 h 25 min 00 s
